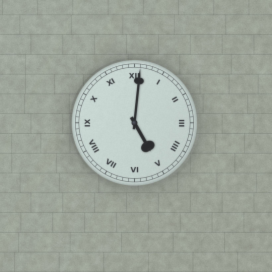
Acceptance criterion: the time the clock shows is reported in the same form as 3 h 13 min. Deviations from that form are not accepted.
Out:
5 h 01 min
